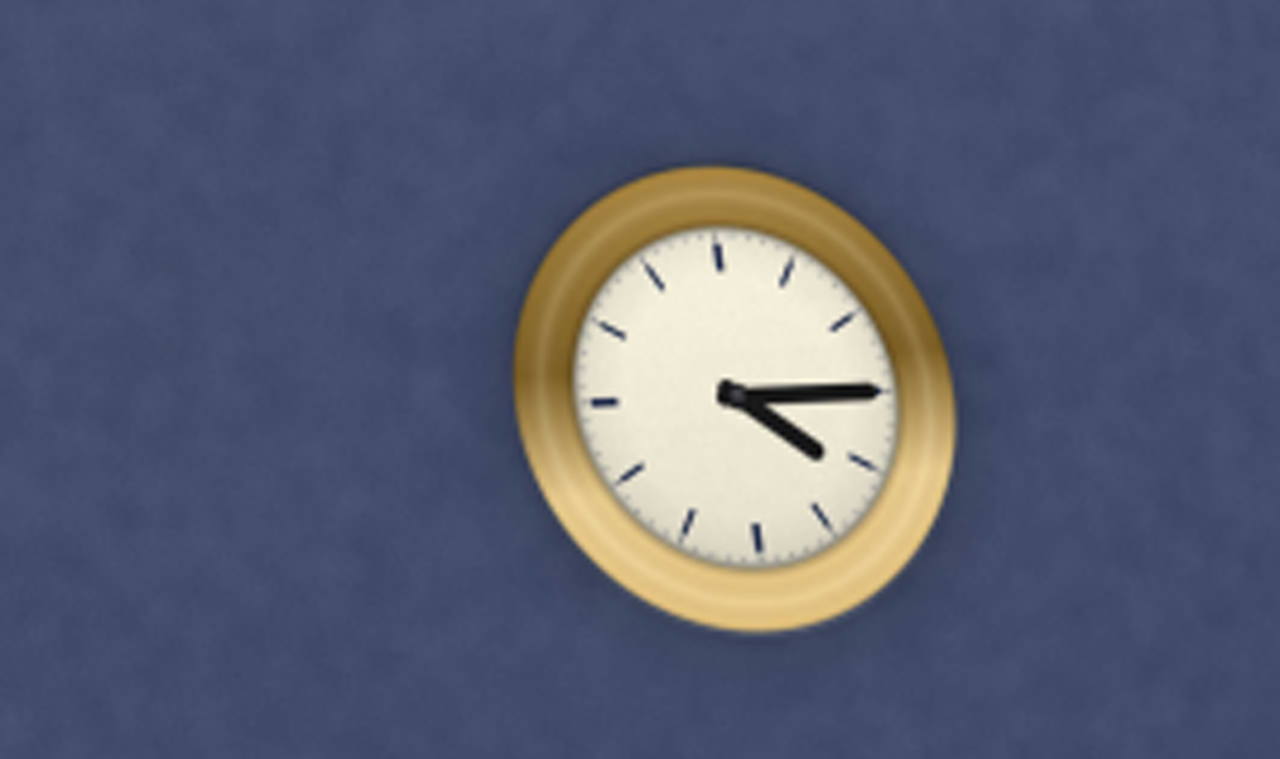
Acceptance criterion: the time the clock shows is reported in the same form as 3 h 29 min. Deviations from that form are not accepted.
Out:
4 h 15 min
